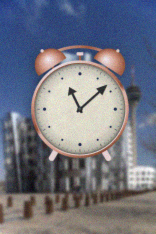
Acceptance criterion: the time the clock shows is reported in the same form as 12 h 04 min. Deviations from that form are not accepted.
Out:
11 h 08 min
